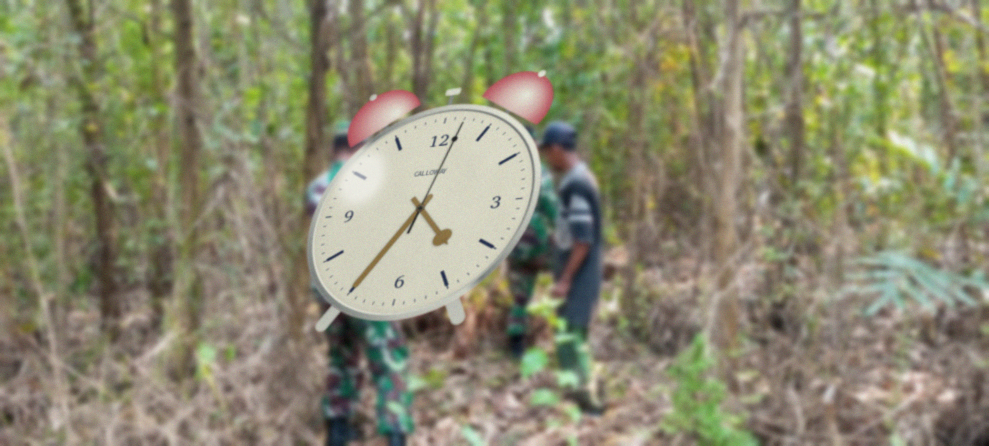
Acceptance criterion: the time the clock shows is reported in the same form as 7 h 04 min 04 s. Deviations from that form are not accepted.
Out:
4 h 35 min 02 s
